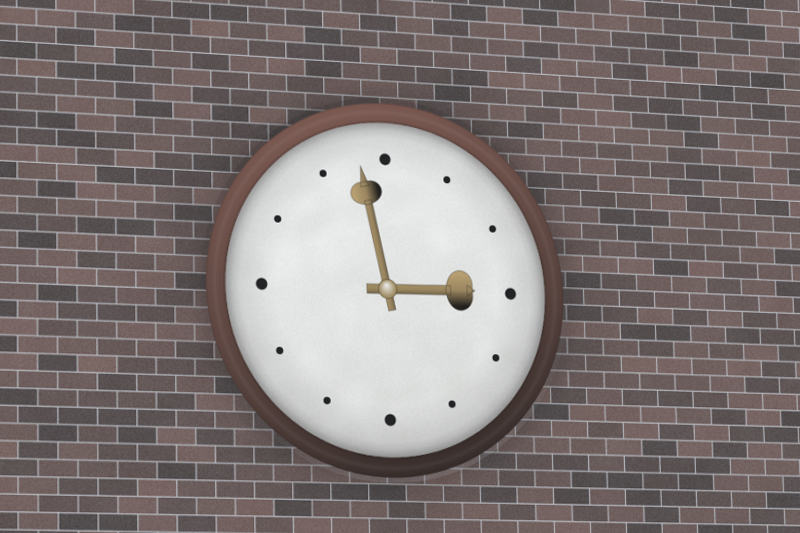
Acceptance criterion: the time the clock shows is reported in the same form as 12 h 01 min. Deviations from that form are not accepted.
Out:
2 h 58 min
